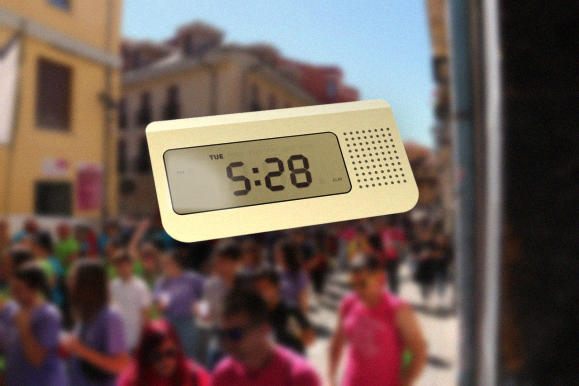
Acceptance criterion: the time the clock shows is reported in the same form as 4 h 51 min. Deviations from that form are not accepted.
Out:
5 h 28 min
